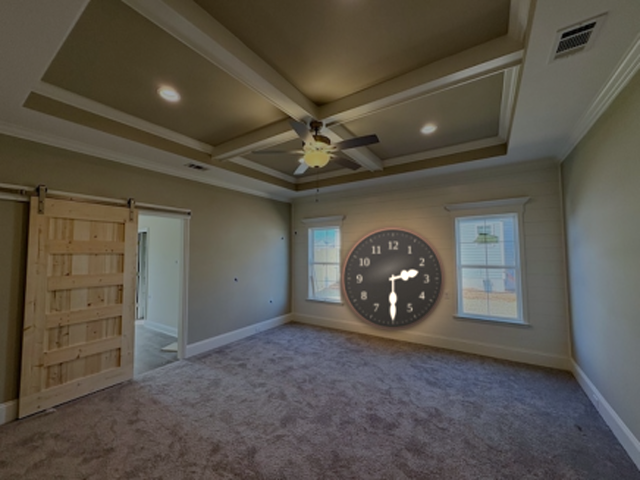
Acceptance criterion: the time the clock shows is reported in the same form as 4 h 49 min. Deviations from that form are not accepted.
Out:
2 h 30 min
